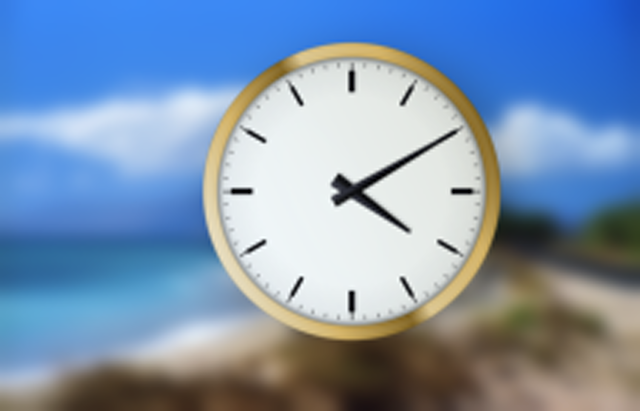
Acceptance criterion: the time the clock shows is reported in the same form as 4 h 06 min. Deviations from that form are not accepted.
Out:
4 h 10 min
